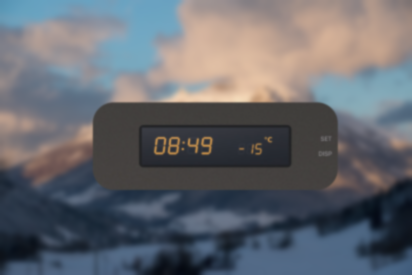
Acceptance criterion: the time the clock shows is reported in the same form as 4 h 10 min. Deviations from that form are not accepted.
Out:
8 h 49 min
